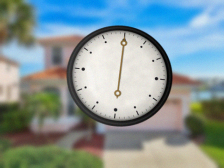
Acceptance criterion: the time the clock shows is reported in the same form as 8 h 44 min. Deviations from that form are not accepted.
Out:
6 h 00 min
